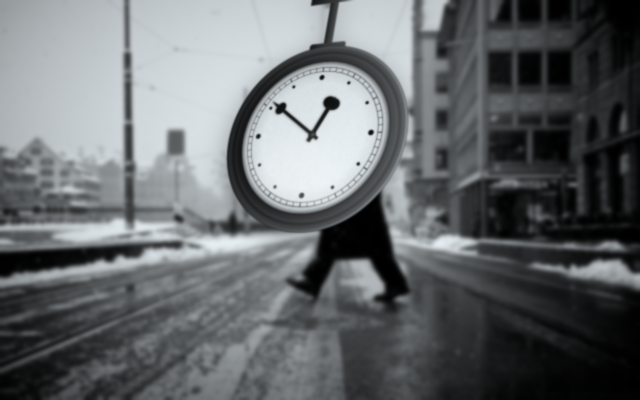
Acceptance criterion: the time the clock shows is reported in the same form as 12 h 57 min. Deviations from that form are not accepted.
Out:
12 h 51 min
